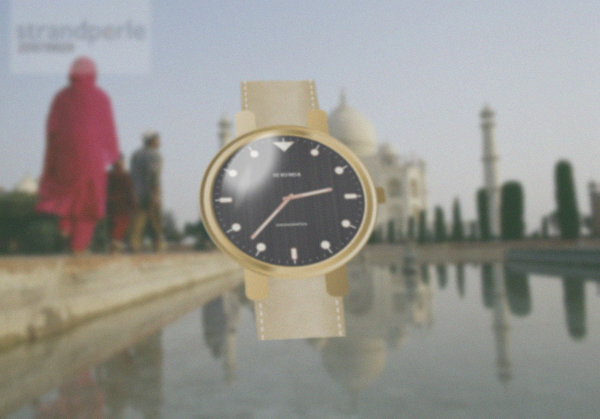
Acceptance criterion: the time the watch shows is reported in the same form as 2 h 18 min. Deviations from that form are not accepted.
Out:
2 h 37 min
